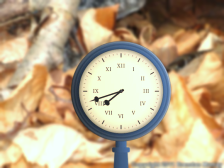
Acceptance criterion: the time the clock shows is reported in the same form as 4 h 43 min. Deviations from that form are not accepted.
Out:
7 h 42 min
